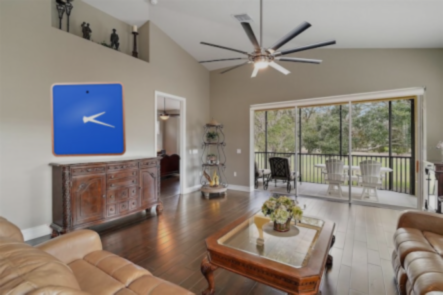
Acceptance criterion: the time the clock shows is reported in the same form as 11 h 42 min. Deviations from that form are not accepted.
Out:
2 h 18 min
